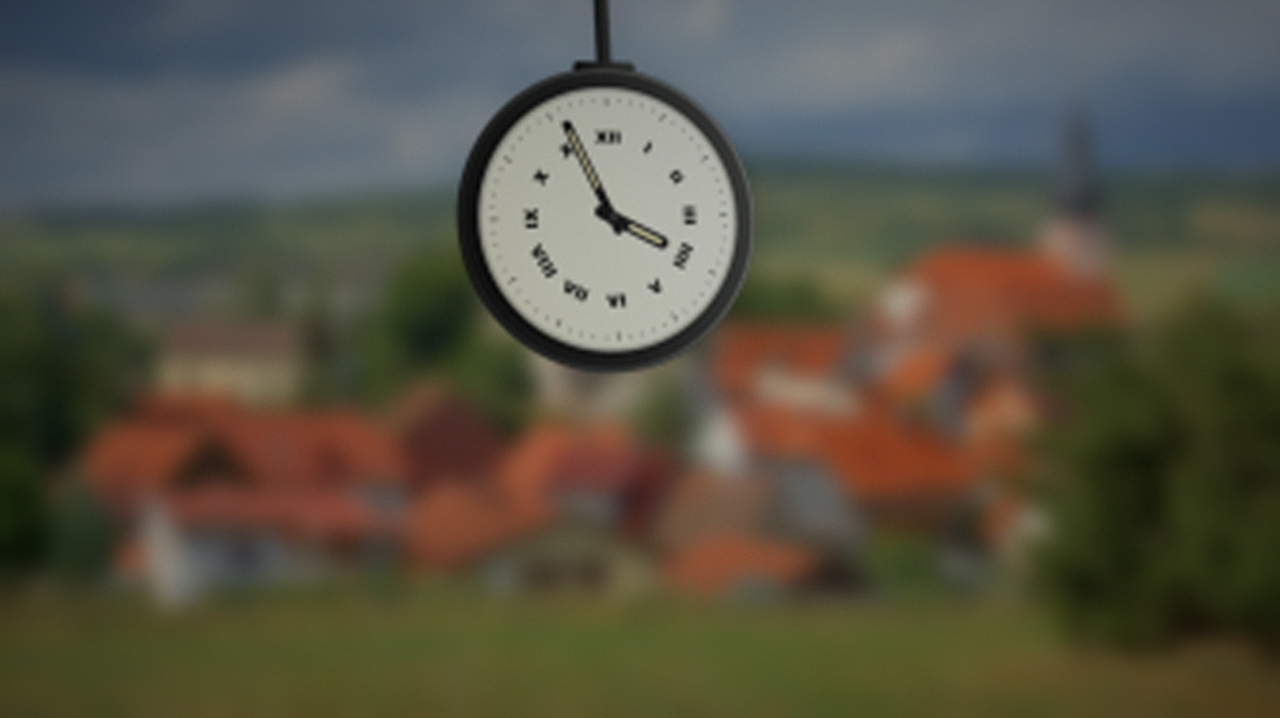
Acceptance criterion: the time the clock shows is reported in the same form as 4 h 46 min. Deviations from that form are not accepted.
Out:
3 h 56 min
